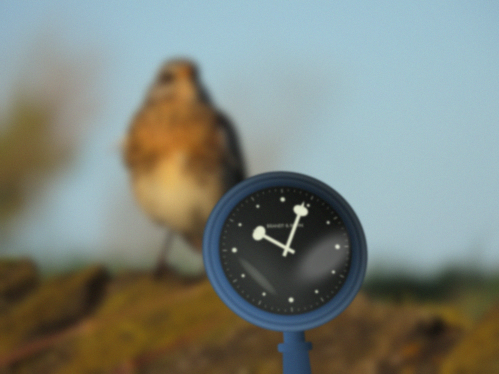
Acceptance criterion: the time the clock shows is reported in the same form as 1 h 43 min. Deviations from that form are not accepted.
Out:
10 h 04 min
